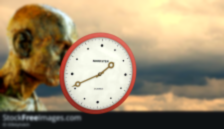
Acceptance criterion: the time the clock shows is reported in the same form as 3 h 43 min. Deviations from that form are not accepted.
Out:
1 h 41 min
